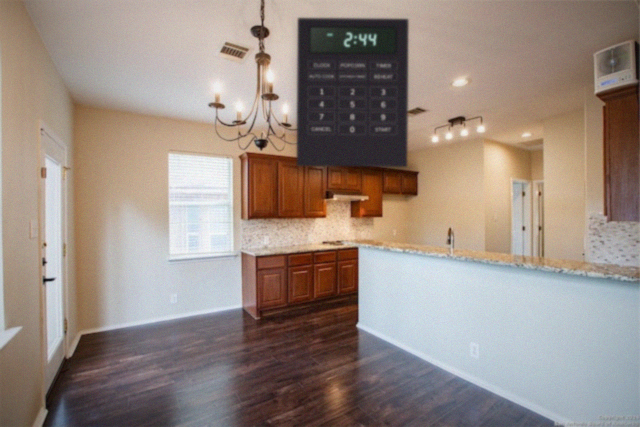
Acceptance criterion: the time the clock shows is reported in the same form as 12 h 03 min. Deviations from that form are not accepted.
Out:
2 h 44 min
